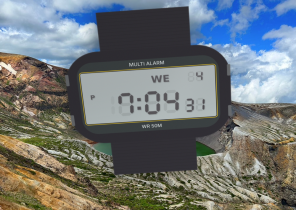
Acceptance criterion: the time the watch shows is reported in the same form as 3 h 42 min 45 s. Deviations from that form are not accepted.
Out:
7 h 04 min 31 s
